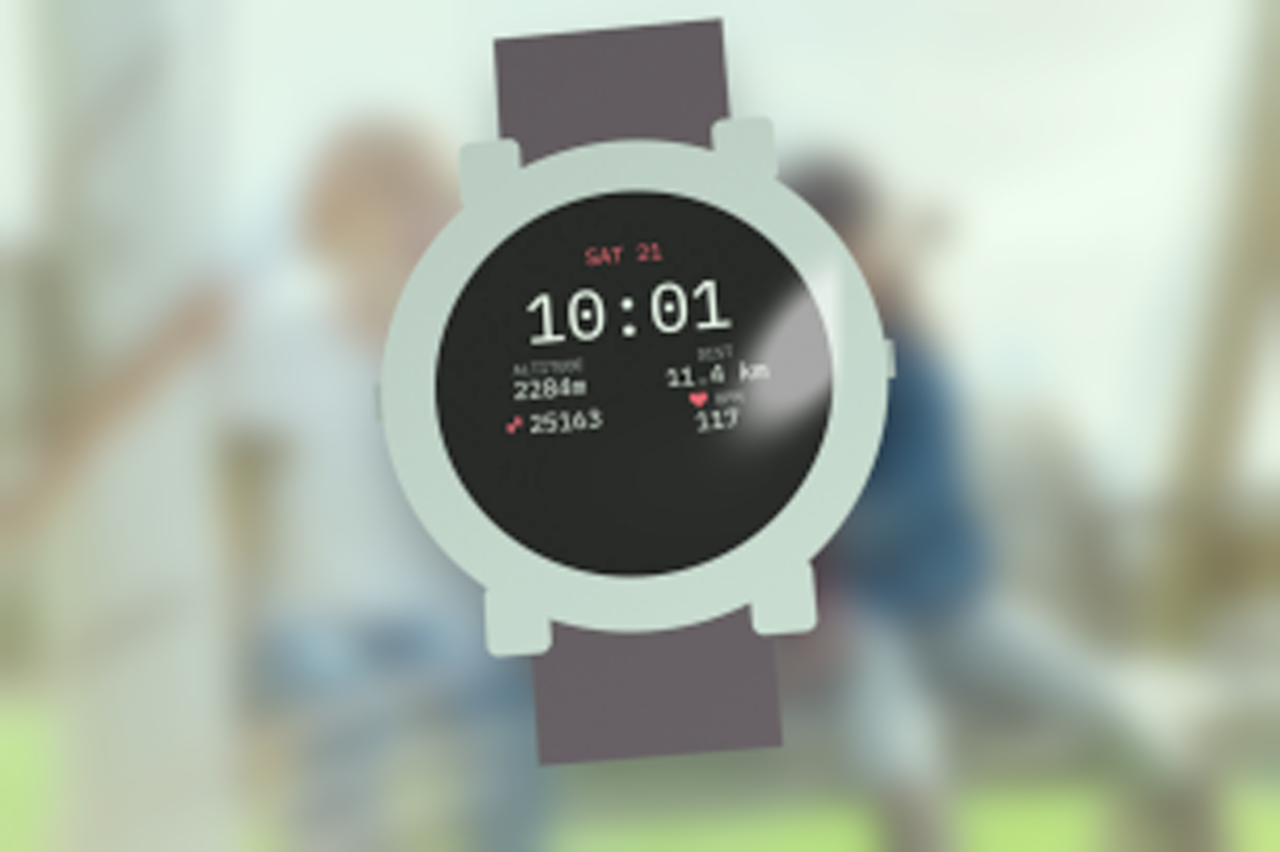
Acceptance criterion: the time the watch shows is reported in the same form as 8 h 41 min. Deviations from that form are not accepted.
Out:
10 h 01 min
